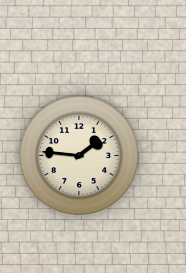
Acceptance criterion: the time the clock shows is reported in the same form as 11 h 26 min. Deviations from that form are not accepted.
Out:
1 h 46 min
